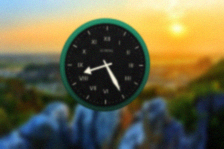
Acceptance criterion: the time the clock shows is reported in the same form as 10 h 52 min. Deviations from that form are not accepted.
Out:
8 h 25 min
